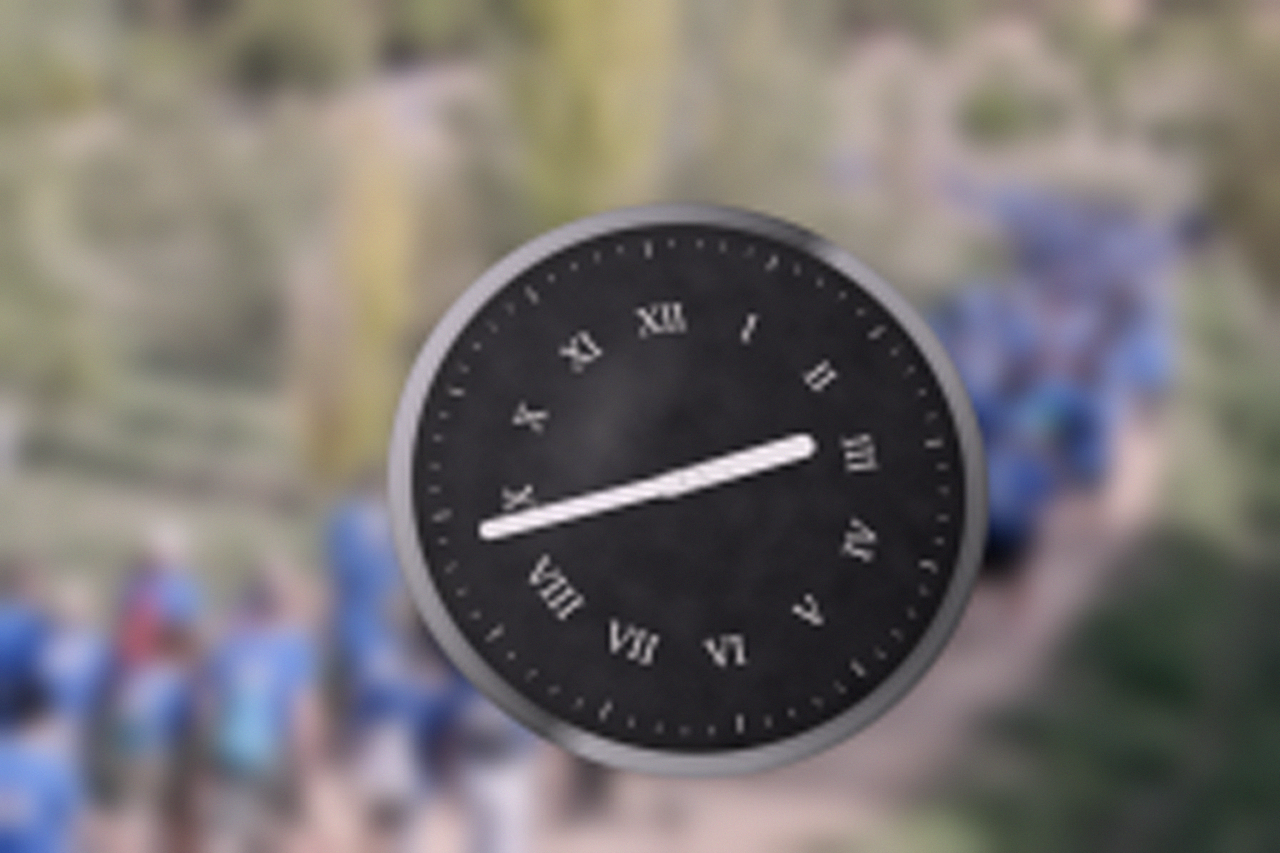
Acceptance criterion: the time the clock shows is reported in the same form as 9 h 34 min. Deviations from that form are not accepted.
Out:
2 h 44 min
